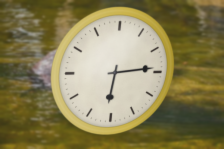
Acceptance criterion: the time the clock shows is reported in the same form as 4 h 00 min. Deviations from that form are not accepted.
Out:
6 h 14 min
